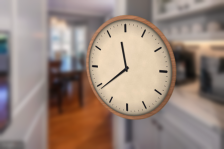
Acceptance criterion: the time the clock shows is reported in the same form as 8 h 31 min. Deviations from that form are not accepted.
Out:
11 h 39 min
